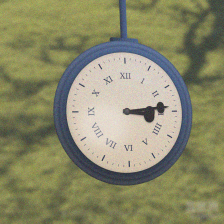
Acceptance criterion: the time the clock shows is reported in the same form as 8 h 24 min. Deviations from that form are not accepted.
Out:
3 h 14 min
